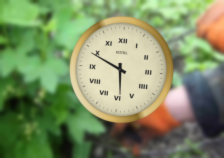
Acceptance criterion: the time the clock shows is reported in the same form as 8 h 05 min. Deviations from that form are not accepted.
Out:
5 h 49 min
